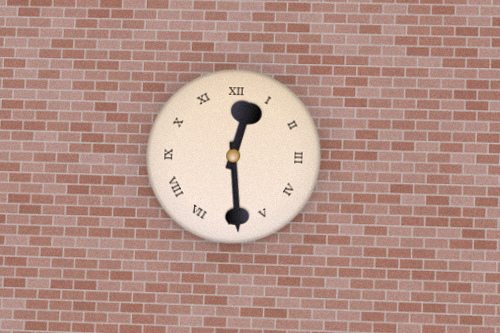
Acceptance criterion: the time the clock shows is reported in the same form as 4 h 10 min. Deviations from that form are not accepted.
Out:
12 h 29 min
